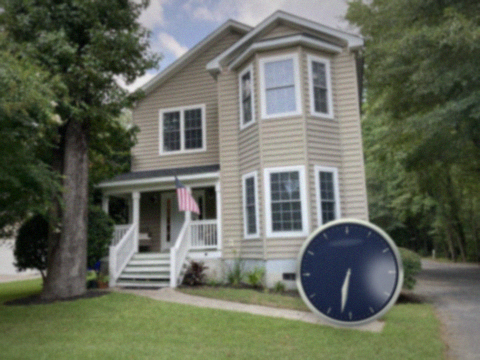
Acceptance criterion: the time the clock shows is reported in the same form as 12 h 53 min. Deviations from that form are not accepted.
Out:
6 h 32 min
